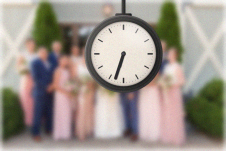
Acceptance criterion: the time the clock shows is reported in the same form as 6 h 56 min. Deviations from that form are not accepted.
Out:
6 h 33 min
